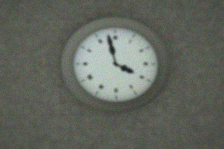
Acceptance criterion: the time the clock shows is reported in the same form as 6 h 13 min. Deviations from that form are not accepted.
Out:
3 h 58 min
